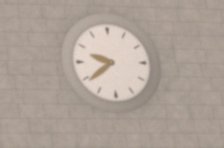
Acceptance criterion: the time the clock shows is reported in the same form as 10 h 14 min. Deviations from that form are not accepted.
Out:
9 h 39 min
